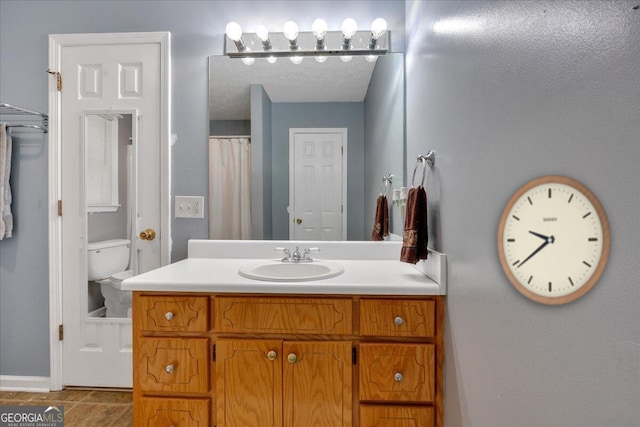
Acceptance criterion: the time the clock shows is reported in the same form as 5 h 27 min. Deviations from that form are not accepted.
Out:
9 h 39 min
